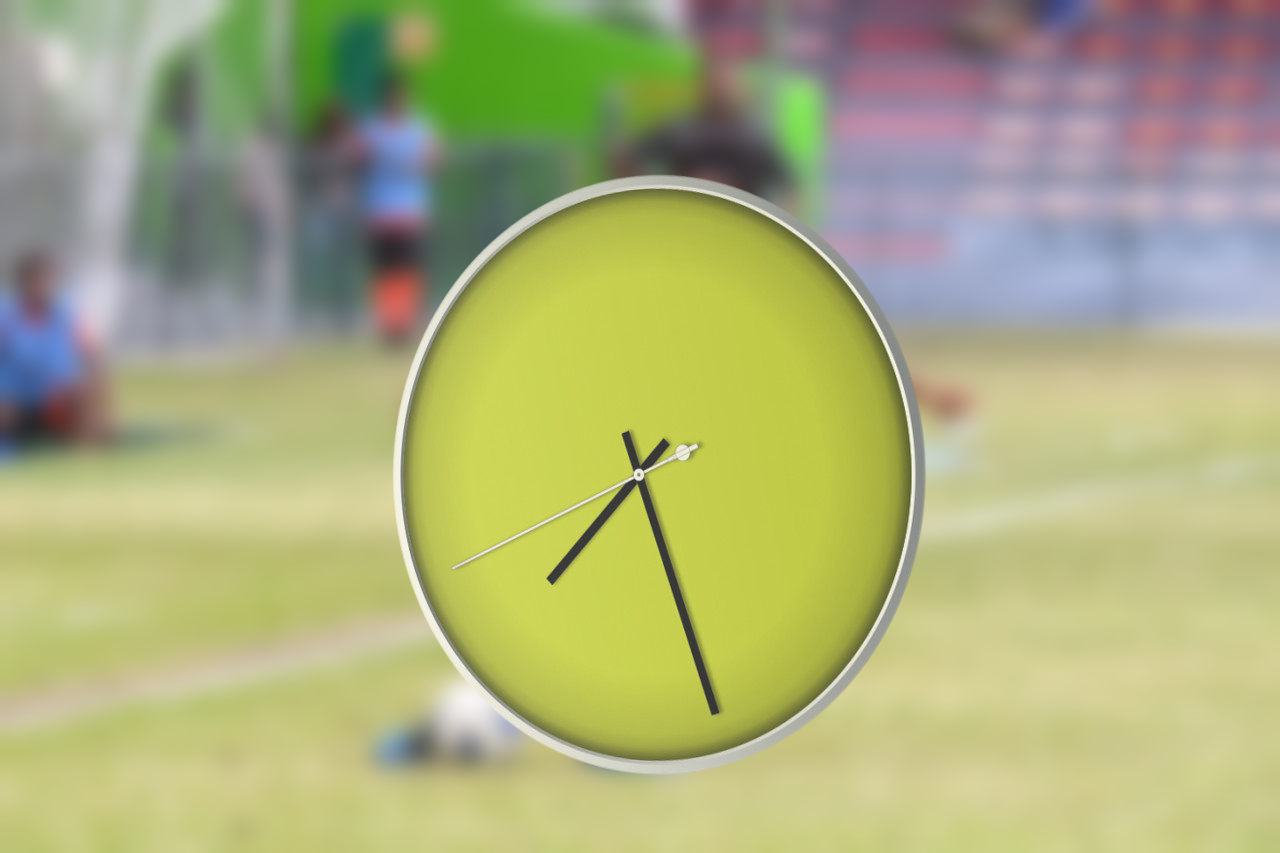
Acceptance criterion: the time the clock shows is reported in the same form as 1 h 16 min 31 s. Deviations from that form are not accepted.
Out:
7 h 26 min 41 s
